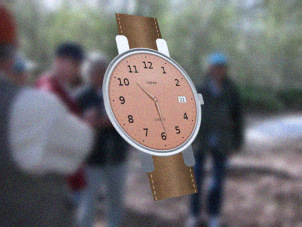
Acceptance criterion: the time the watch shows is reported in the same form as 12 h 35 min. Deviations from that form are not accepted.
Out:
10 h 29 min
